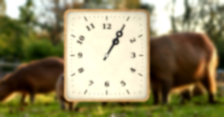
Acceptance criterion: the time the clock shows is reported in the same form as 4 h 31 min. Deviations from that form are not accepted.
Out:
1 h 05 min
